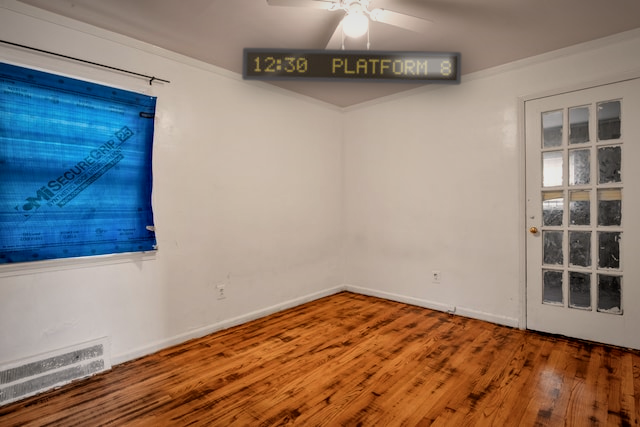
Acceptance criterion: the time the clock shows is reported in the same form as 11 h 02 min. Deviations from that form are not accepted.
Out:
12 h 30 min
